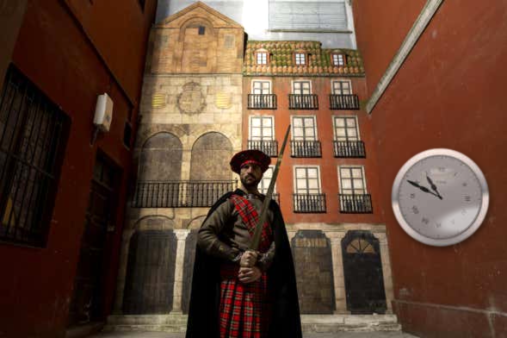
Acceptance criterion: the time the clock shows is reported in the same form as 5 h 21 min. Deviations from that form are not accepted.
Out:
10 h 49 min
